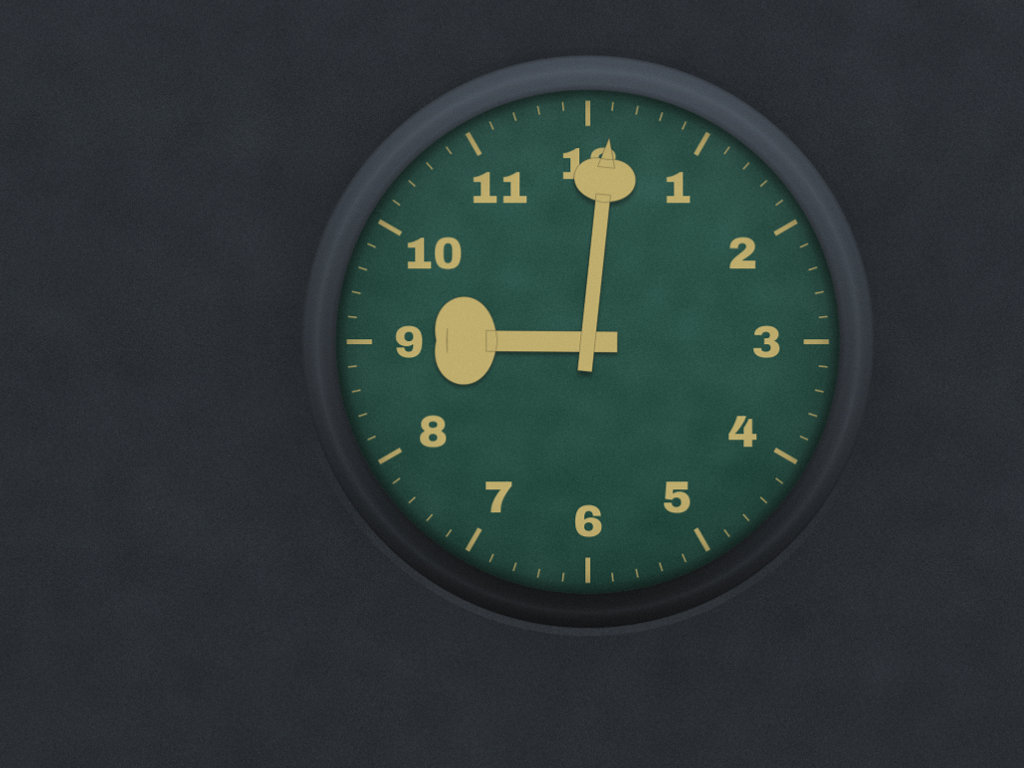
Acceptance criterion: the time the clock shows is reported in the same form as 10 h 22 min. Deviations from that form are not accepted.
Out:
9 h 01 min
